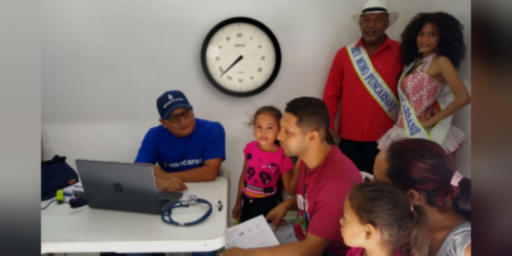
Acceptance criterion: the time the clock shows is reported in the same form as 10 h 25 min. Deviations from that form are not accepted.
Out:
7 h 38 min
